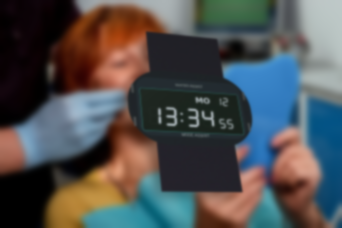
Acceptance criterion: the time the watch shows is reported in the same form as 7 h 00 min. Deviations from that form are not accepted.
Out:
13 h 34 min
